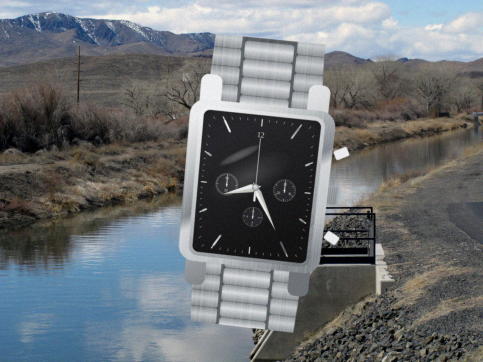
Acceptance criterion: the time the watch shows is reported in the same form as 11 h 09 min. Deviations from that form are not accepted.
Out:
8 h 25 min
